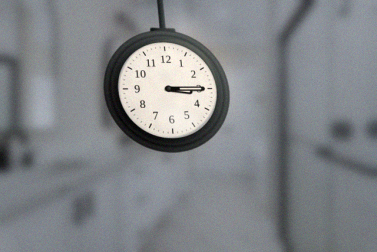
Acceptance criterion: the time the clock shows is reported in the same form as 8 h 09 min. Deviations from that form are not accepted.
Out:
3 h 15 min
